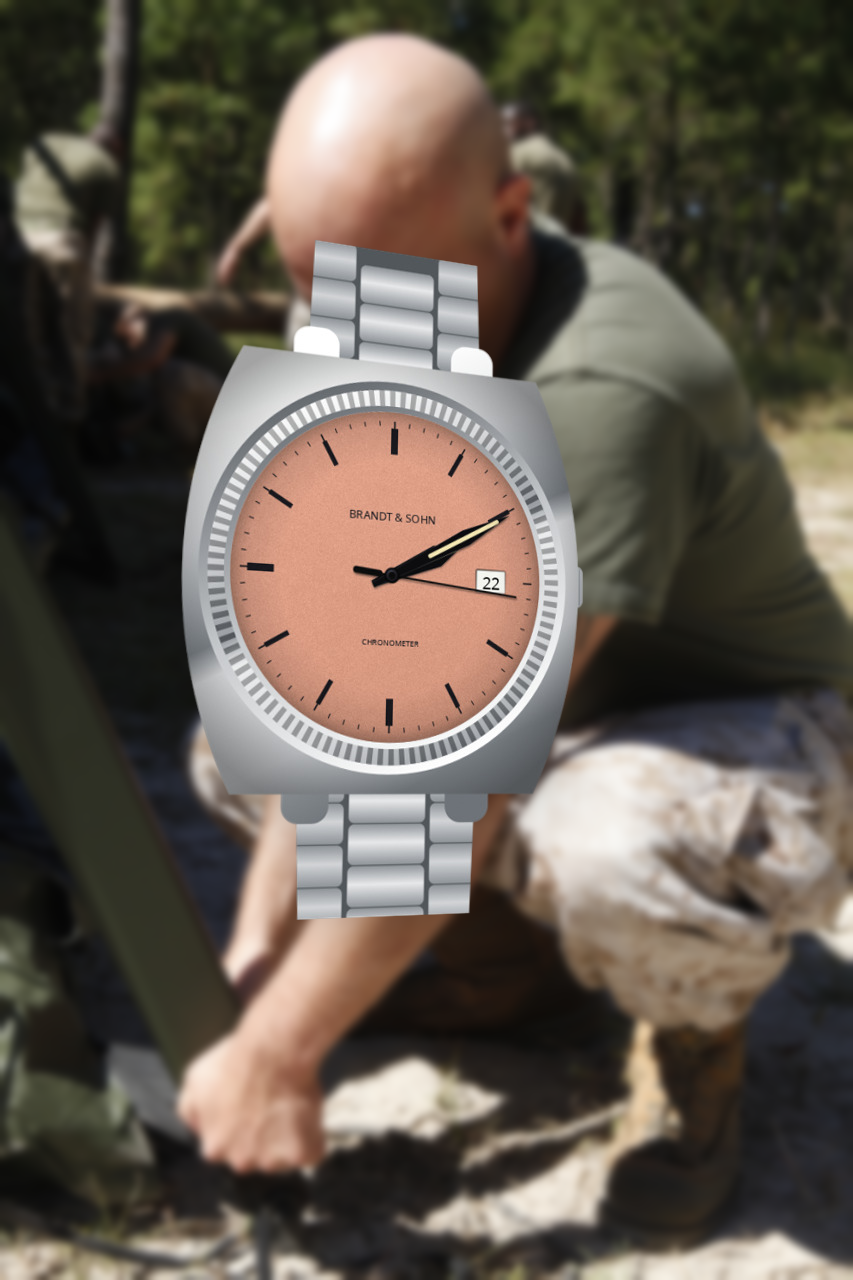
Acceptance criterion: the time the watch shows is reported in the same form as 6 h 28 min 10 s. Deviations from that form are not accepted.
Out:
2 h 10 min 16 s
